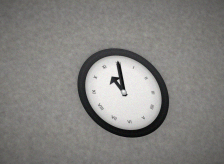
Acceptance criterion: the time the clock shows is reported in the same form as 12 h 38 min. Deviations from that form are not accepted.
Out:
11 h 00 min
